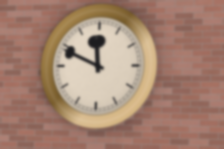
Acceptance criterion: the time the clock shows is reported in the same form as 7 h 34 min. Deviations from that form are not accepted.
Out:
11 h 49 min
